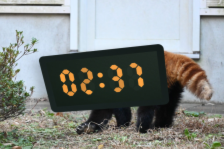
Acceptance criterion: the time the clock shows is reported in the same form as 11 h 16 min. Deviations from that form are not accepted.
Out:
2 h 37 min
